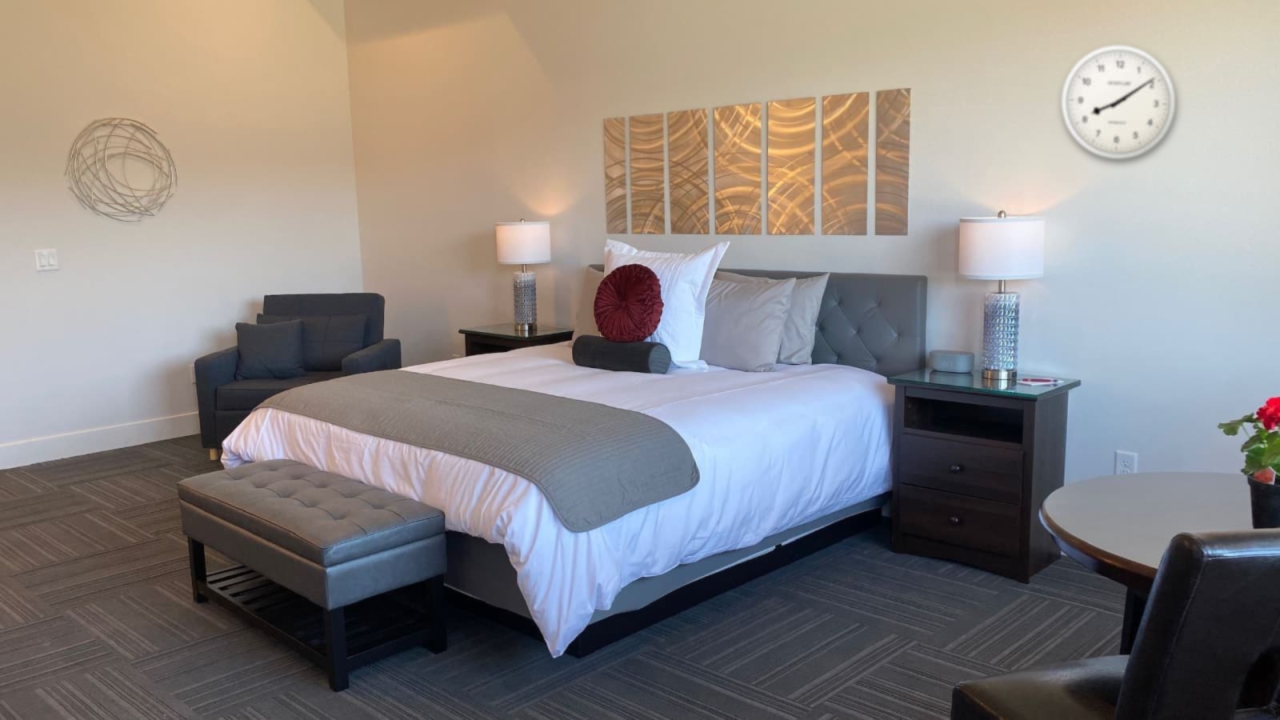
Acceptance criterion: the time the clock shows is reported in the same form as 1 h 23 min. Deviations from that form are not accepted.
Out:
8 h 09 min
